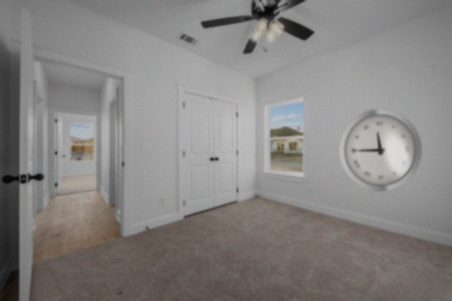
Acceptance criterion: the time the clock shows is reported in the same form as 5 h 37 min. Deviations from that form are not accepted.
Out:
11 h 45 min
